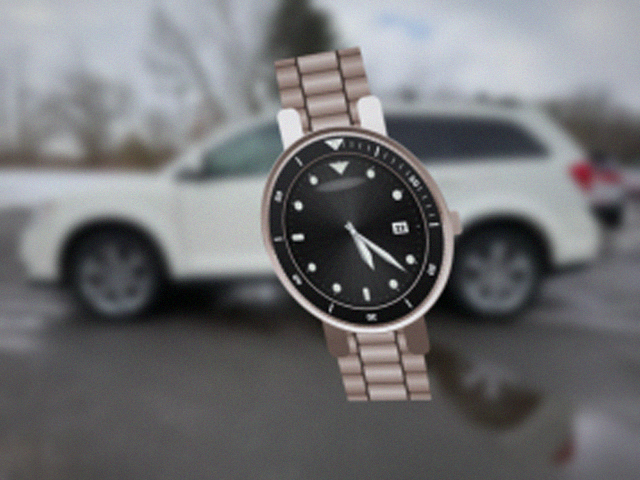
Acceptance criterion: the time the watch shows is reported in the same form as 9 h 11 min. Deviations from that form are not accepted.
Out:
5 h 22 min
